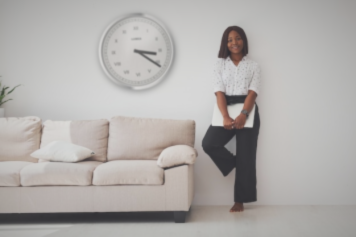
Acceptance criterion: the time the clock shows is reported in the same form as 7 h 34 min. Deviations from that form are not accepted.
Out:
3 h 21 min
